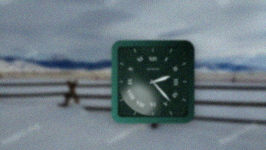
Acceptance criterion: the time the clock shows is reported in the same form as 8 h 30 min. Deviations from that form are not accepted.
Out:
2 h 23 min
